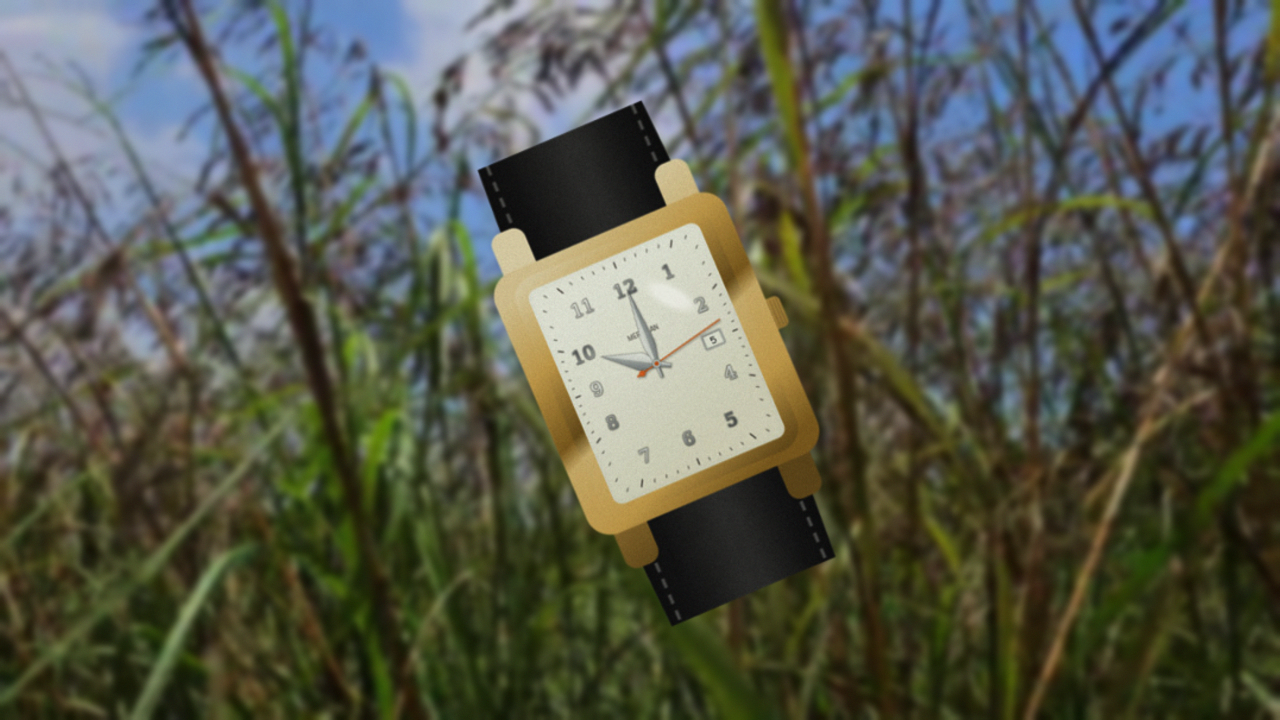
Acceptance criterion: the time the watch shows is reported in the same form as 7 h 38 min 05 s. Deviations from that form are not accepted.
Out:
10 h 00 min 13 s
